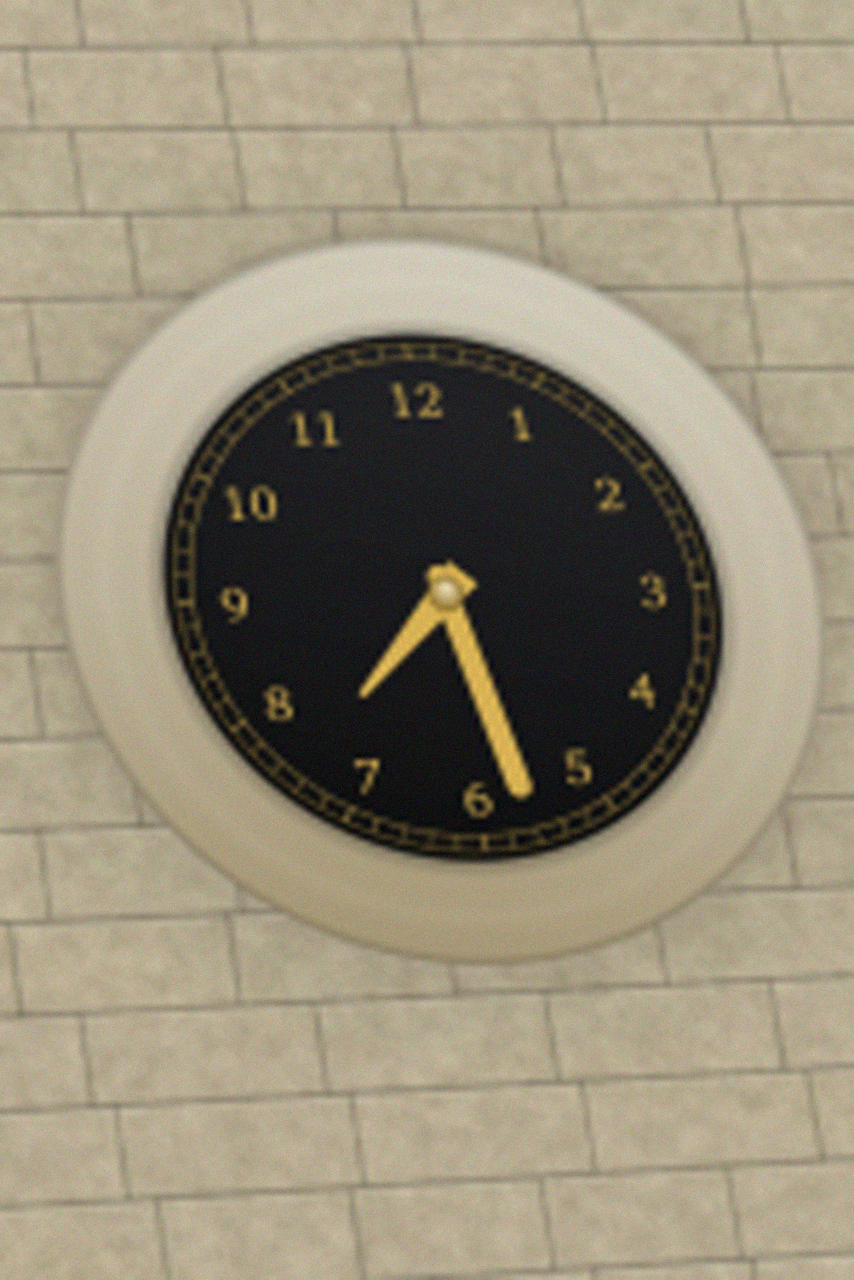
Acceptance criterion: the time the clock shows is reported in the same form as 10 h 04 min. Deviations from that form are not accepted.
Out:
7 h 28 min
